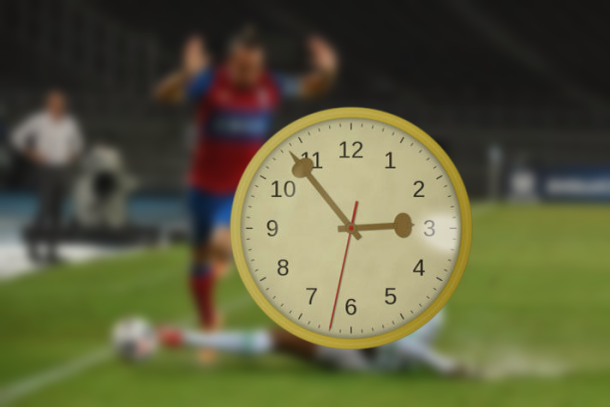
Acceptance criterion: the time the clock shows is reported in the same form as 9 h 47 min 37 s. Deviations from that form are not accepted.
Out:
2 h 53 min 32 s
